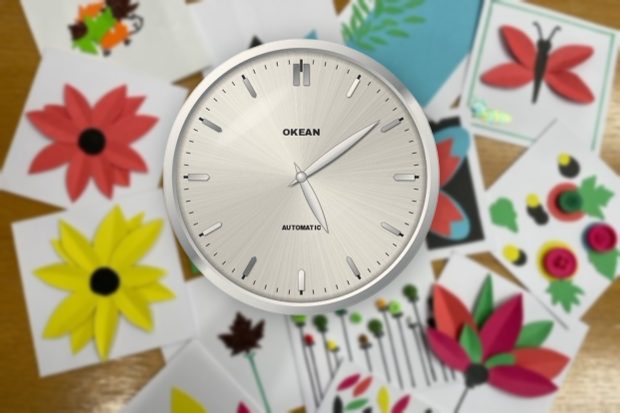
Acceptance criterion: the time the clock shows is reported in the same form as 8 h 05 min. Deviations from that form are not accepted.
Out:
5 h 09 min
